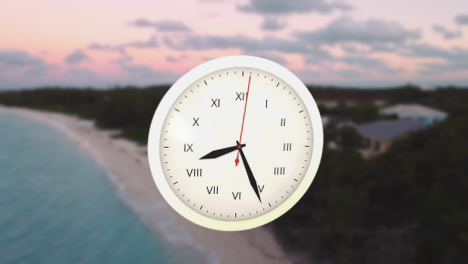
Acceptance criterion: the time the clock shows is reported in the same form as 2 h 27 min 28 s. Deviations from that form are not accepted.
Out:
8 h 26 min 01 s
